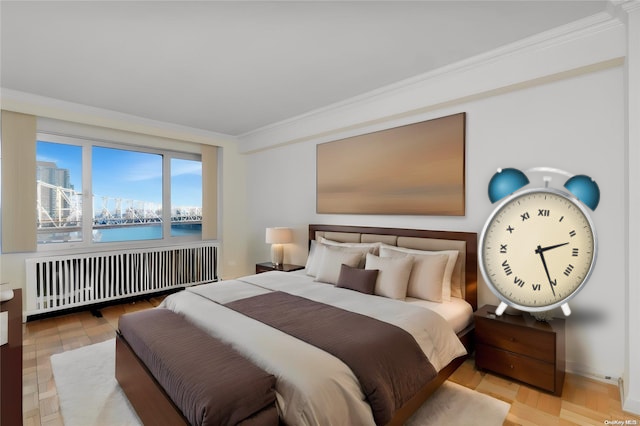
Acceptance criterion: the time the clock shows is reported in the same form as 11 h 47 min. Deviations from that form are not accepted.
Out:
2 h 26 min
